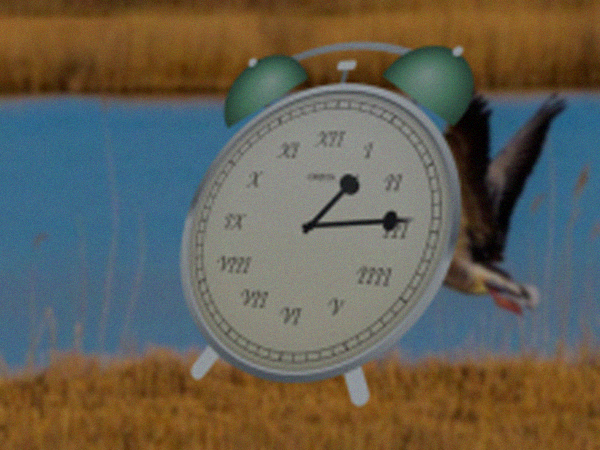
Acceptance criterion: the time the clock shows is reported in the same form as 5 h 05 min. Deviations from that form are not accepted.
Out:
1 h 14 min
